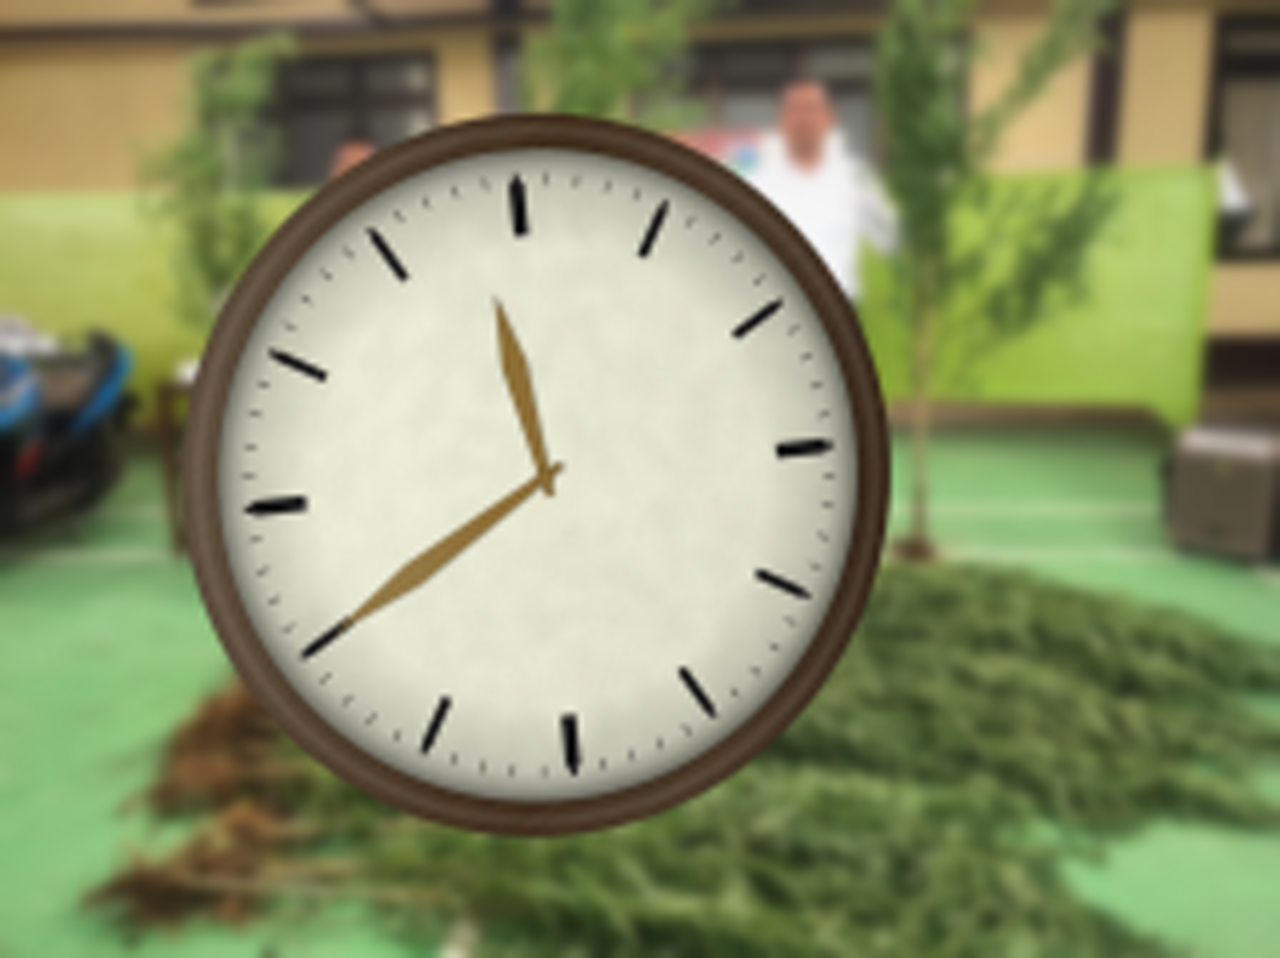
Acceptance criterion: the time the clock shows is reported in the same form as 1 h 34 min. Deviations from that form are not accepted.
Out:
11 h 40 min
